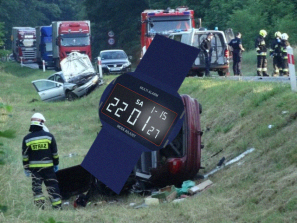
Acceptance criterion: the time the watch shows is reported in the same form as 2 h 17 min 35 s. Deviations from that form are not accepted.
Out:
22 h 01 min 27 s
